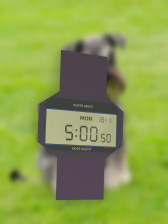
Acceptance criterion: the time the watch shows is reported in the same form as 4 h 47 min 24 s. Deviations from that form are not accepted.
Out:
5 h 00 min 50 s
